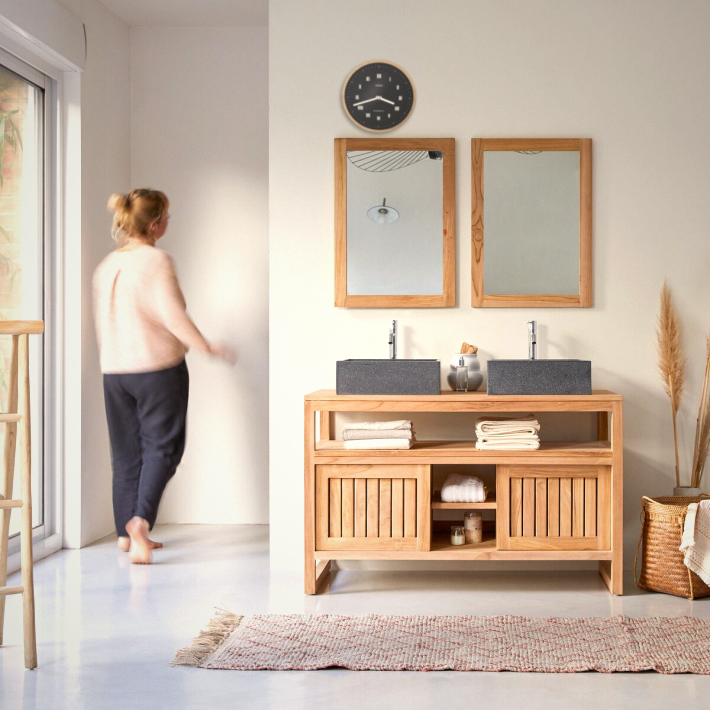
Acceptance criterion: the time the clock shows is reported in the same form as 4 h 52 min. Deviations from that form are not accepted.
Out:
3 h 42 min
